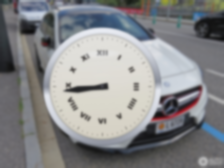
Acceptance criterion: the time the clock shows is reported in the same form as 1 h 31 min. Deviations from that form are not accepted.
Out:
8 h 44 min
